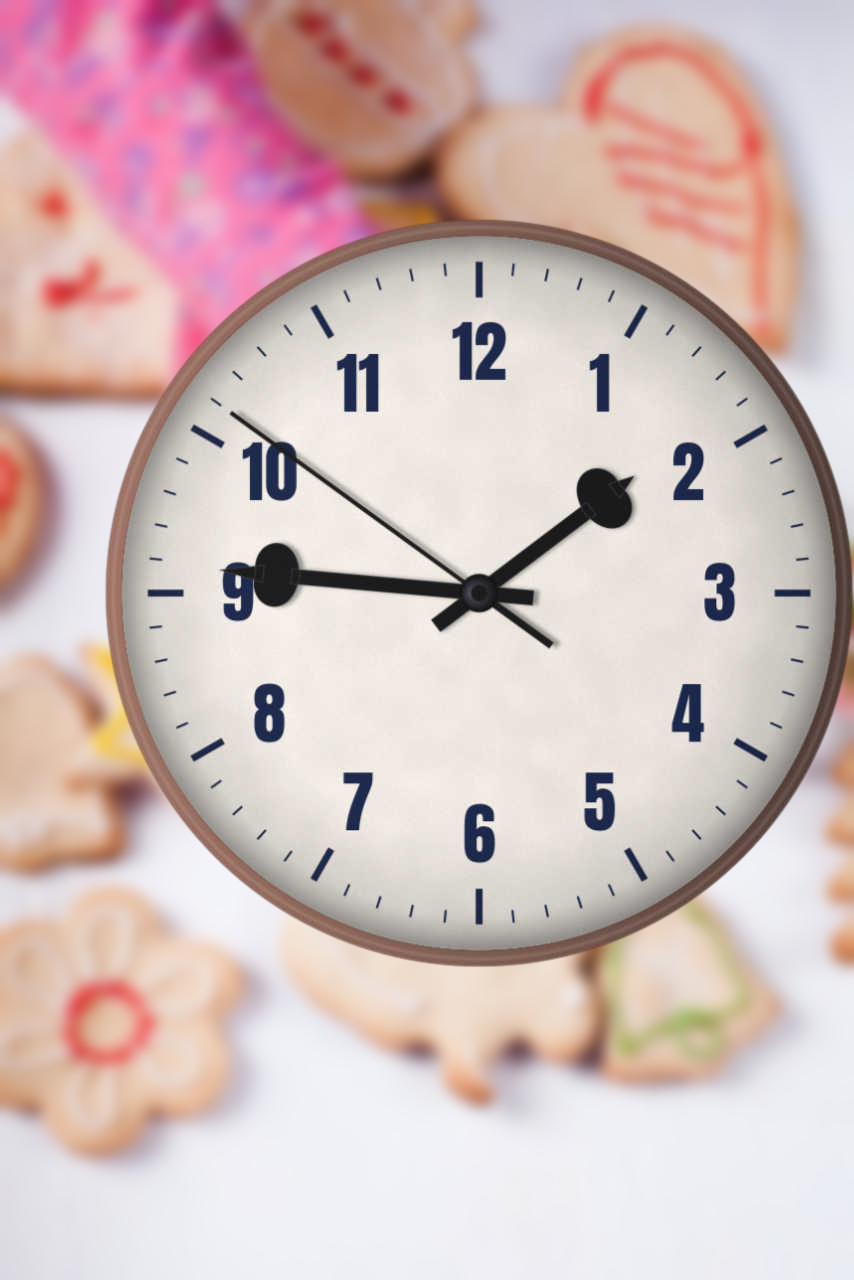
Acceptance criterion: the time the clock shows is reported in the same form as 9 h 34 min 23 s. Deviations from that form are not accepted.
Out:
1 h 45 min 51 s
